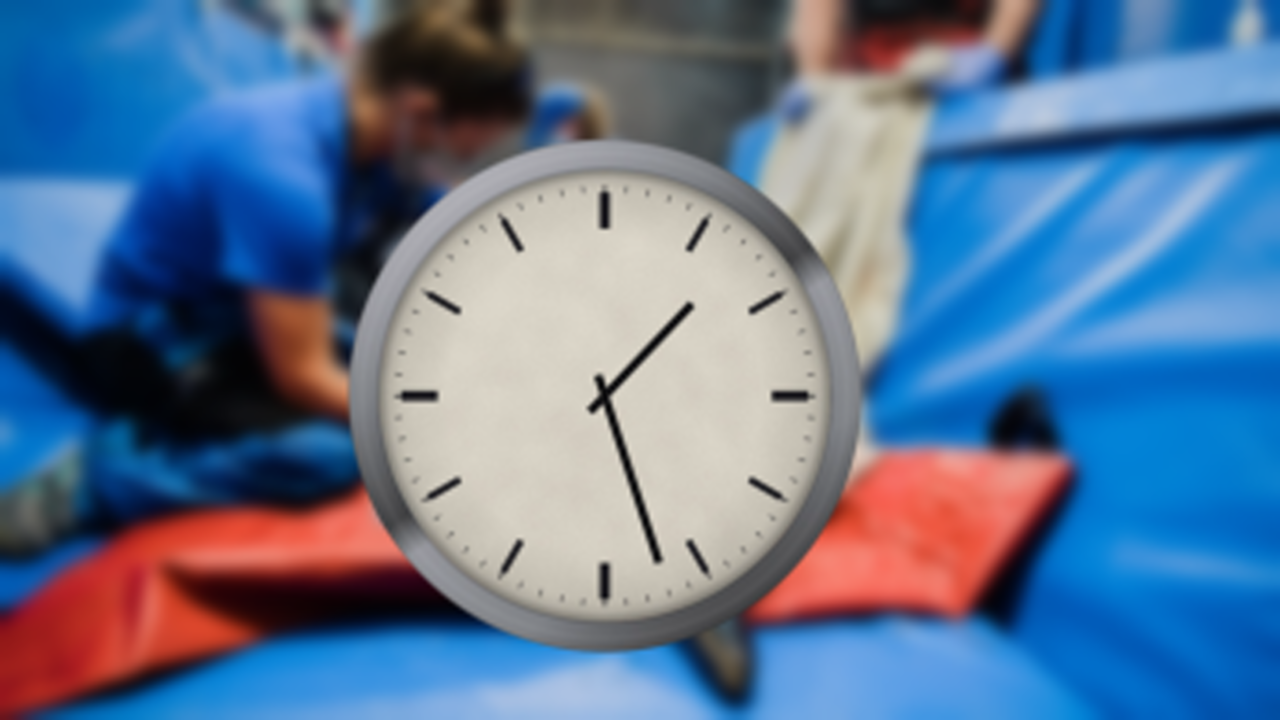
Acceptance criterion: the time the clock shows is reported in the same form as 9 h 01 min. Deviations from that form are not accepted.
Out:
1 h 27 min
